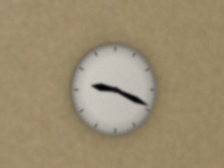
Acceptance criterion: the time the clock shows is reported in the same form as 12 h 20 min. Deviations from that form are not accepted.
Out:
9 h 19 min
